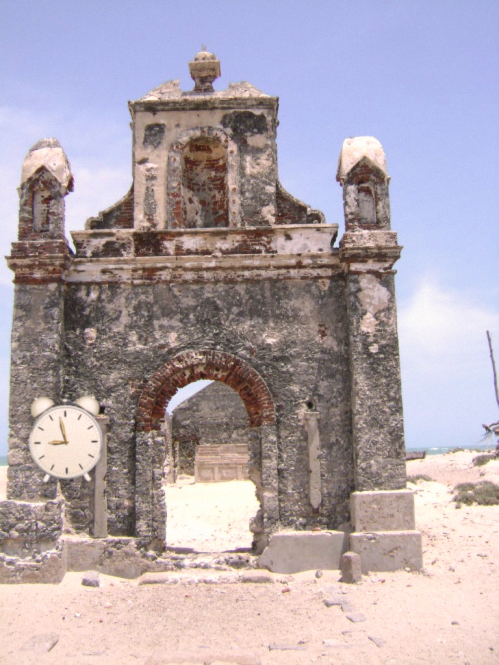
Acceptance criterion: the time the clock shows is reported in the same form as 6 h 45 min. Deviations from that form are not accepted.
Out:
8 h 58 min
